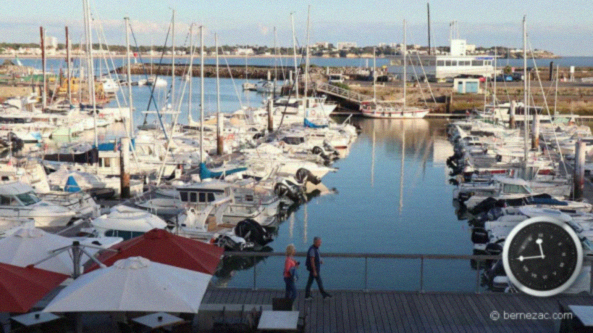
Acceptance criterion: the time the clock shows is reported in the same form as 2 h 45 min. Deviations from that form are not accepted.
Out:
11 h 45 min
